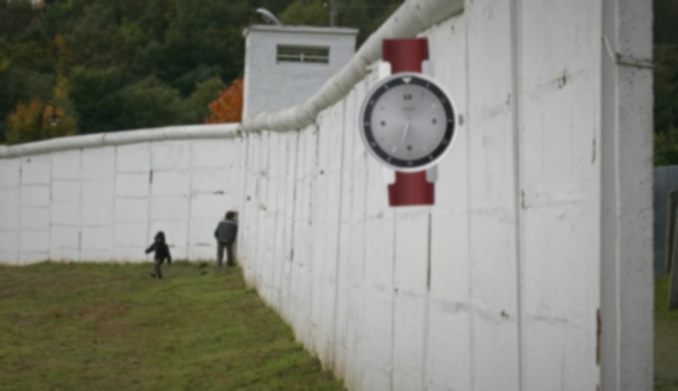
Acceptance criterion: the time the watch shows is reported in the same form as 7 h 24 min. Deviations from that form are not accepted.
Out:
6 h 33 min
